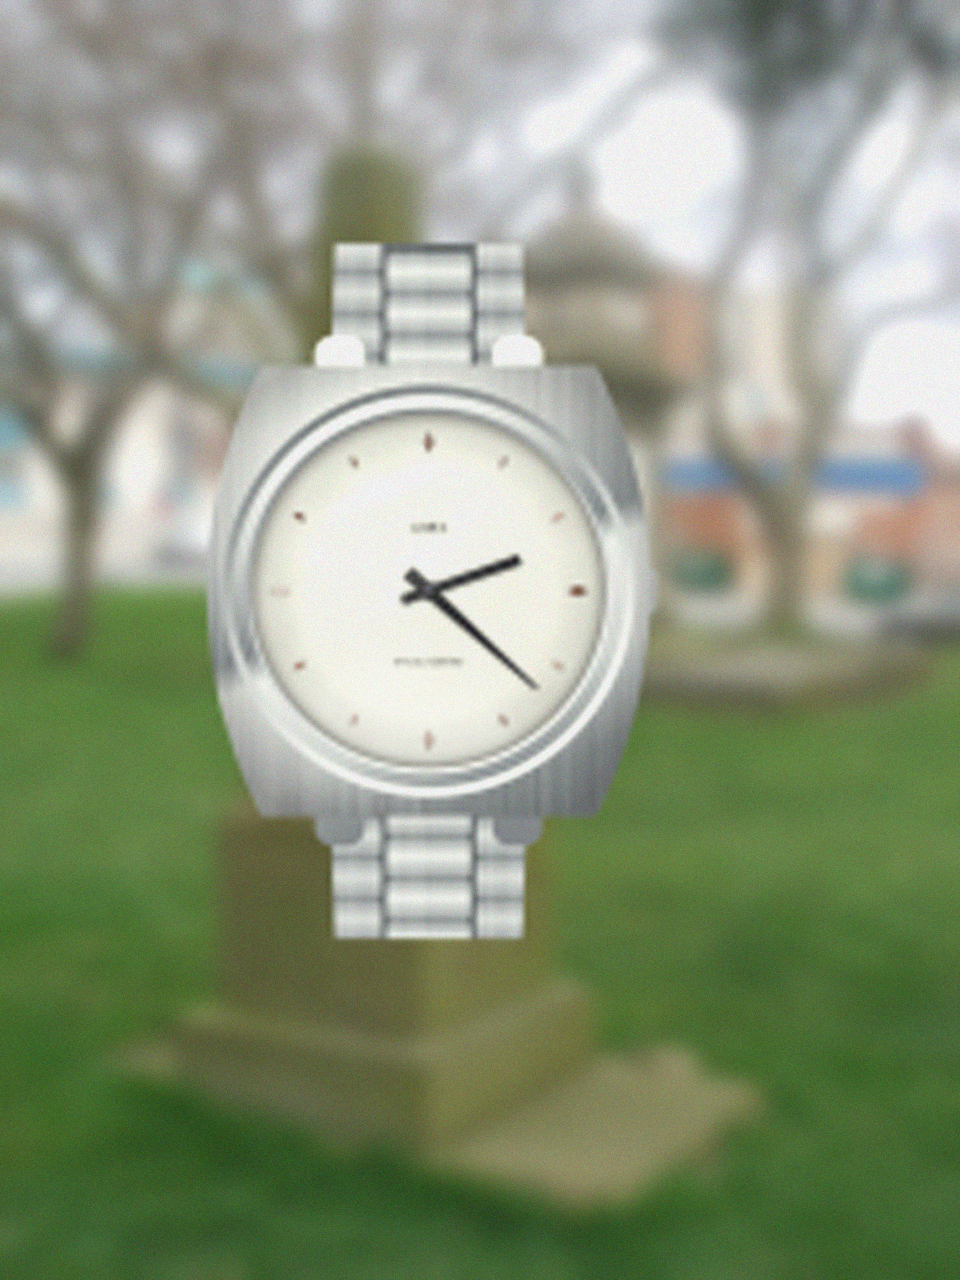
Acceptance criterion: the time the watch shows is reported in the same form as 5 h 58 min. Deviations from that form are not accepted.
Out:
2 h 22 min
